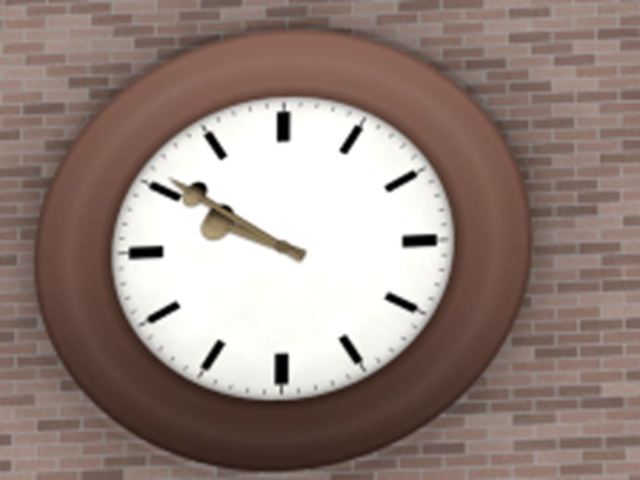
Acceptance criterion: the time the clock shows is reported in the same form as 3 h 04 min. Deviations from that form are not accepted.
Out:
9 h 51 min
